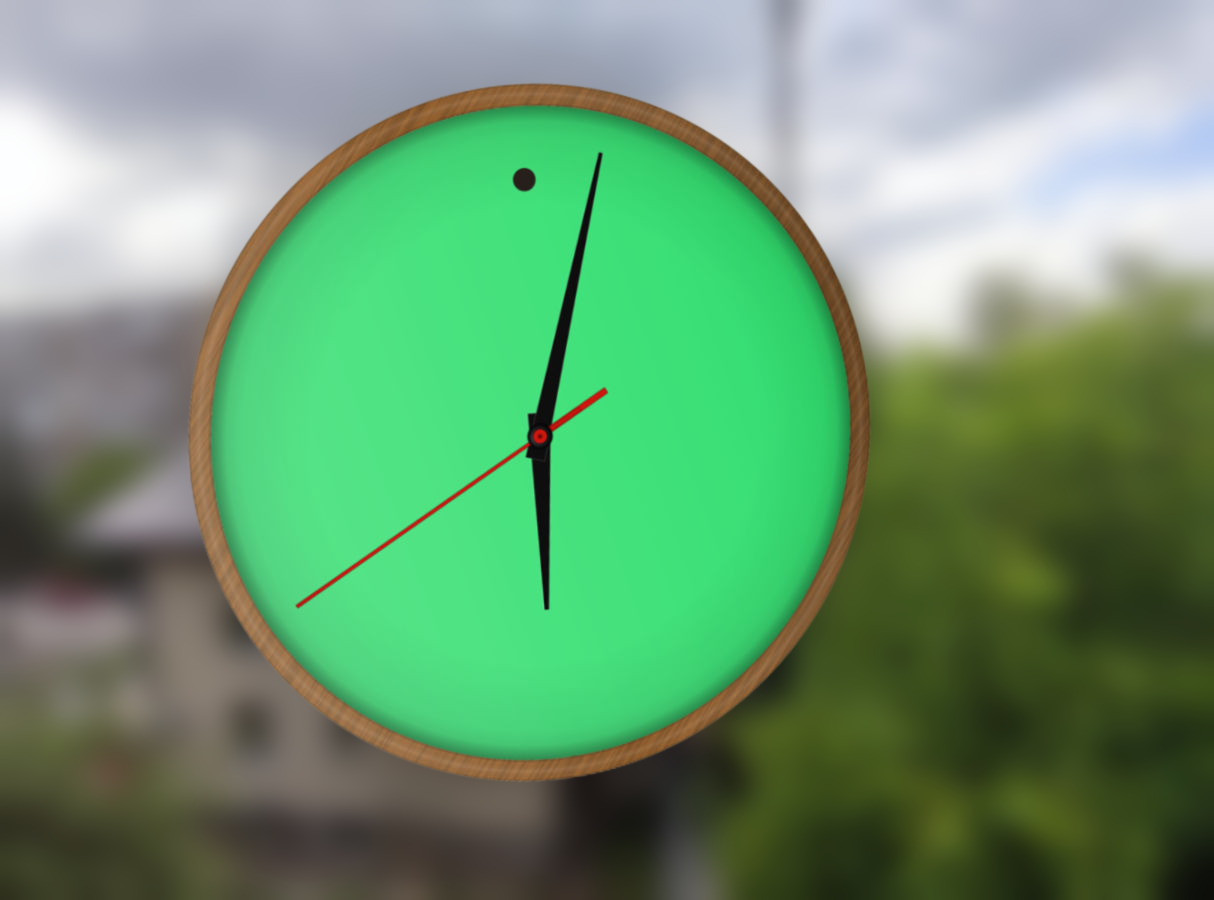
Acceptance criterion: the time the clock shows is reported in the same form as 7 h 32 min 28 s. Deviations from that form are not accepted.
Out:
6 h 02 min 40 s
